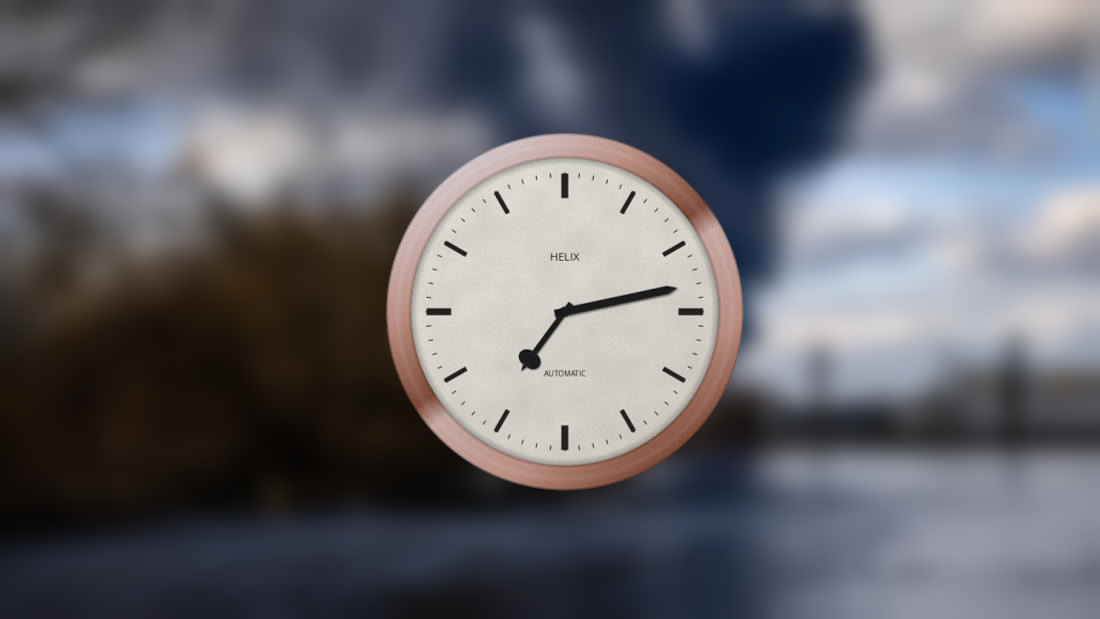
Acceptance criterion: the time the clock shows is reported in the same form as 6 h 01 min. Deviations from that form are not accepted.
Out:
7 h 13 min
